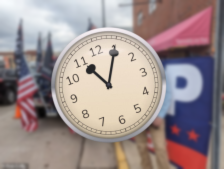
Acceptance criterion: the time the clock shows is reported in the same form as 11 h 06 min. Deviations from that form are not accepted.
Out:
11 h 05 min
